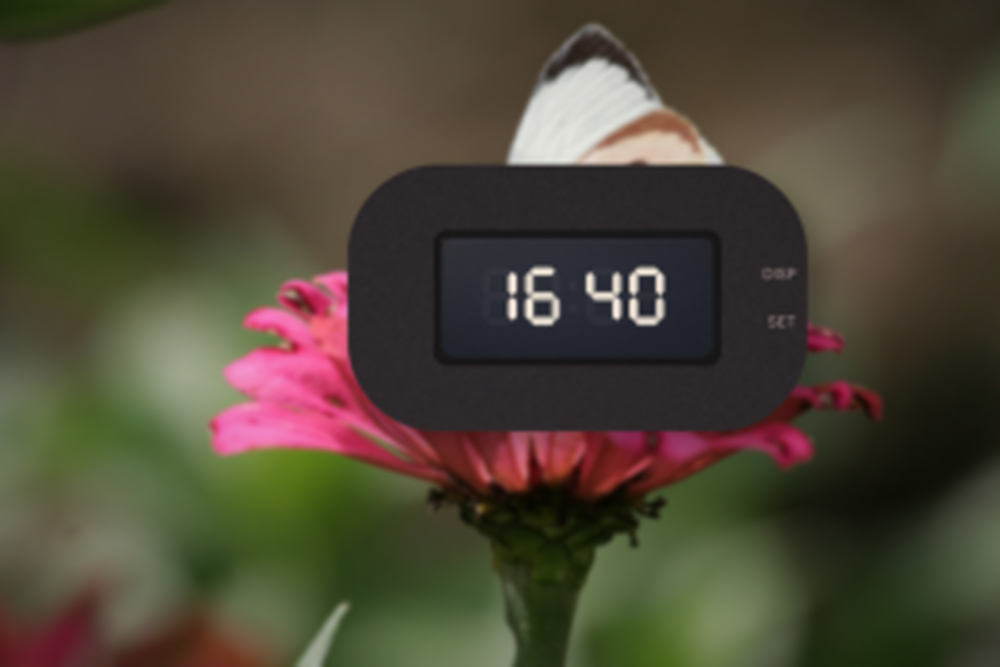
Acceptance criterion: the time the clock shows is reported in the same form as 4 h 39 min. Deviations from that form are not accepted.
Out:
16 h 40 min
